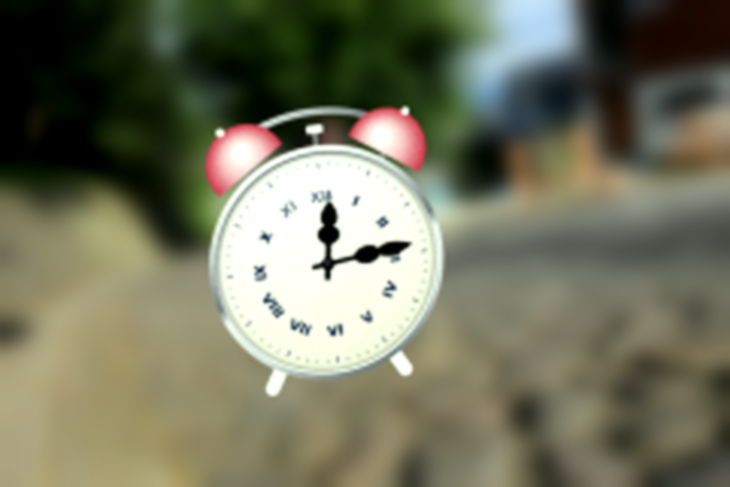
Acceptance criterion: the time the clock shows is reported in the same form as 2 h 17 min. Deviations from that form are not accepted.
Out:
12 h 14 min
